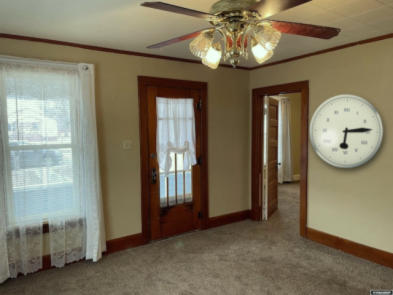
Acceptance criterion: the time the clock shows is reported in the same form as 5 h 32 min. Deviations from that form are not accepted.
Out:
6 h 14 min
